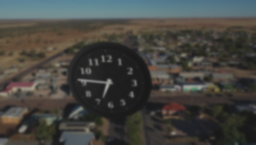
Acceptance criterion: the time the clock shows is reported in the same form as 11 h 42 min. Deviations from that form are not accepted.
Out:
6 h 46 min
